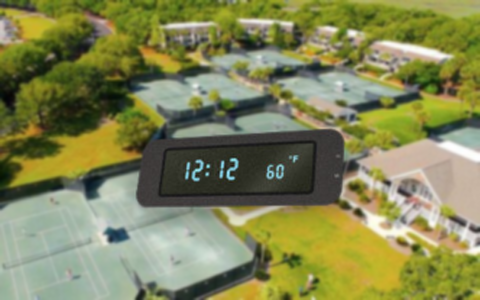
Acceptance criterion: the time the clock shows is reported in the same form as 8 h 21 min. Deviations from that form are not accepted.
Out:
12 h 12 min
